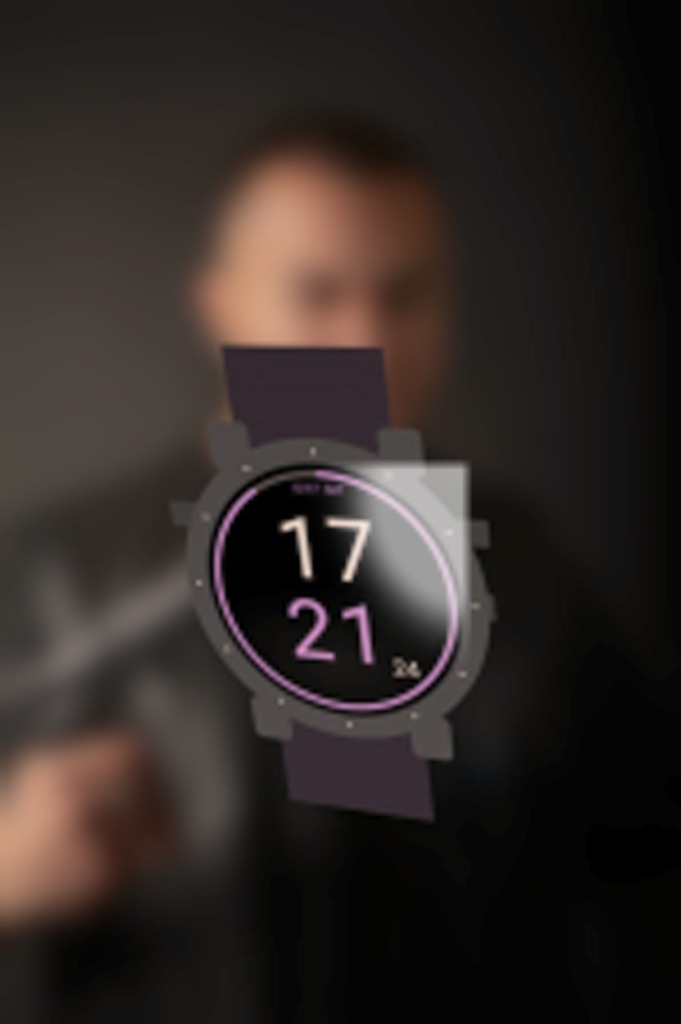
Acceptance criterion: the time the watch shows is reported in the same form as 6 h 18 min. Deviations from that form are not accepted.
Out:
17 h 21 min
